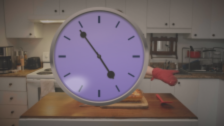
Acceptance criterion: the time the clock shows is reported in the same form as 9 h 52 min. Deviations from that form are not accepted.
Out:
4 h 54 min
